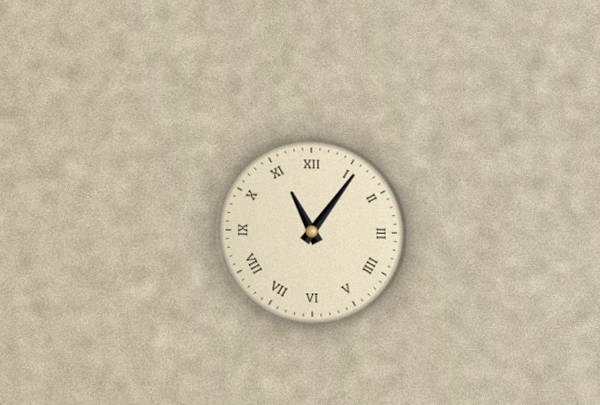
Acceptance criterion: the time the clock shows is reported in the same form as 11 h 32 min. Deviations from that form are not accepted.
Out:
11 h 06 min
